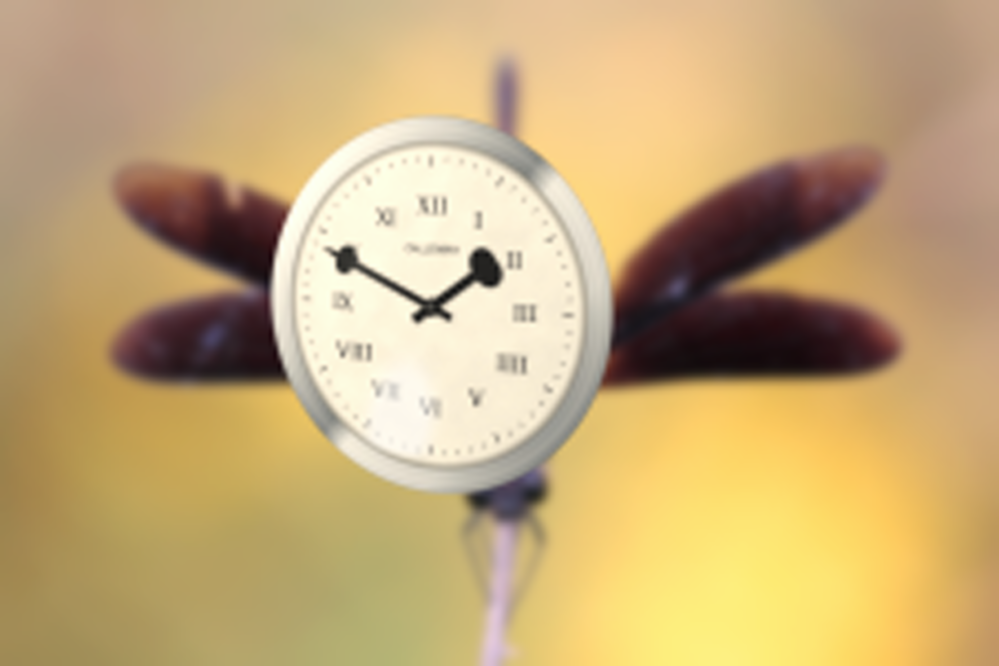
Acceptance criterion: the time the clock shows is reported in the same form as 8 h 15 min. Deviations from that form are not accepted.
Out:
1 h 49 min
